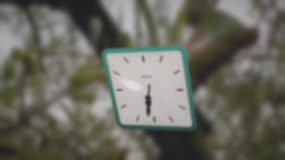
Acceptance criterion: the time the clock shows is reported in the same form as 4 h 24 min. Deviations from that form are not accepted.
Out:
6 h 32 min
